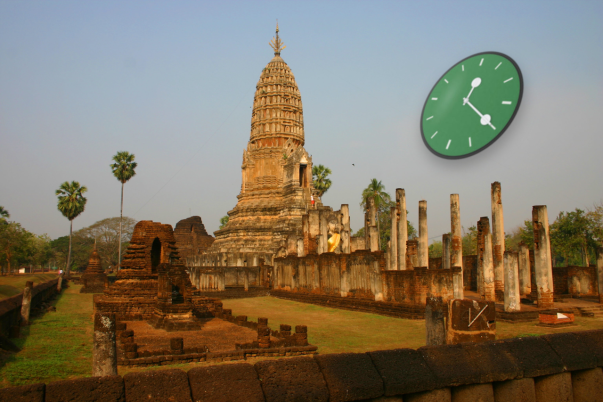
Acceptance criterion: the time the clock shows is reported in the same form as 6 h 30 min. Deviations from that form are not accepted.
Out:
12 h 20 min
